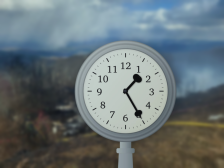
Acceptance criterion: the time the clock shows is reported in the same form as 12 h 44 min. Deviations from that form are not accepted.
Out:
1 h 25 min
